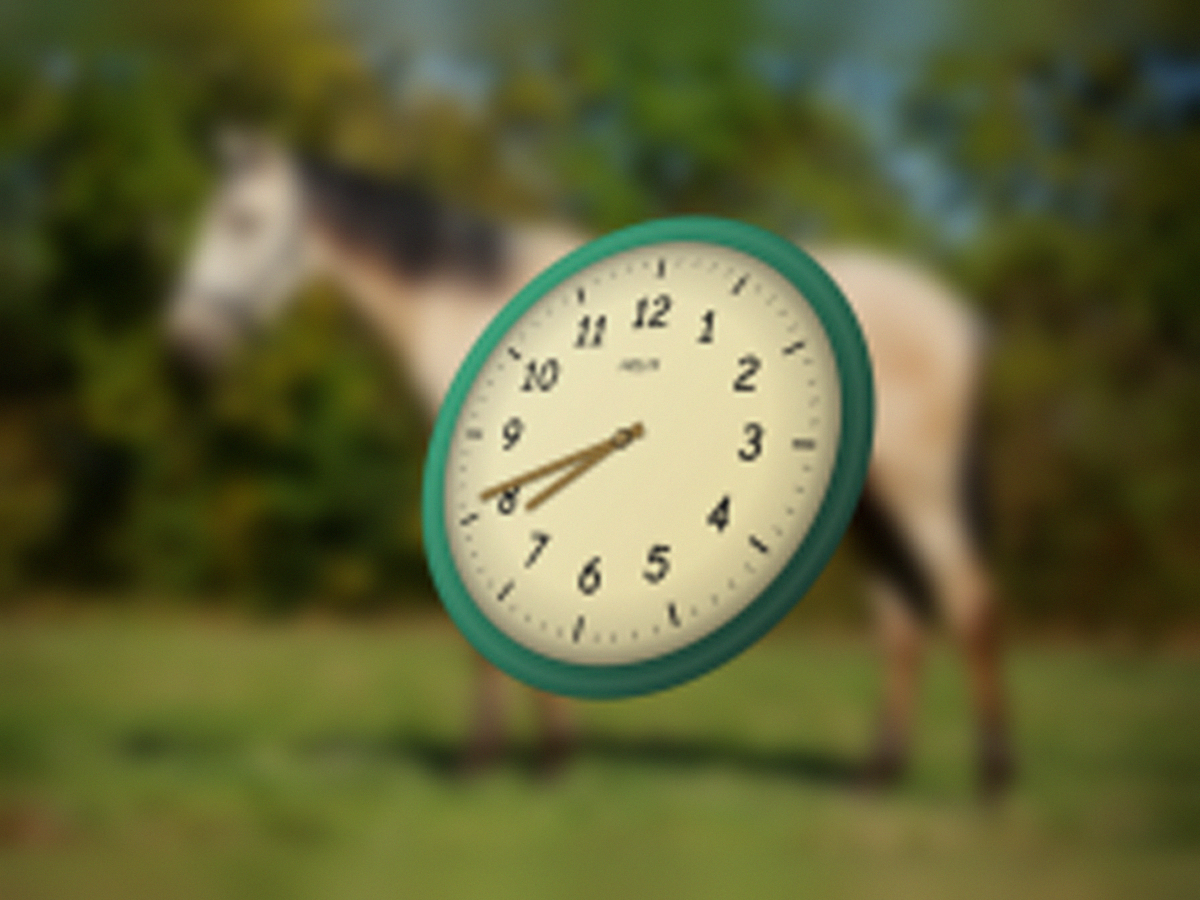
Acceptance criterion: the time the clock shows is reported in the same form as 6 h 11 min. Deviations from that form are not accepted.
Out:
7 h 41 min
